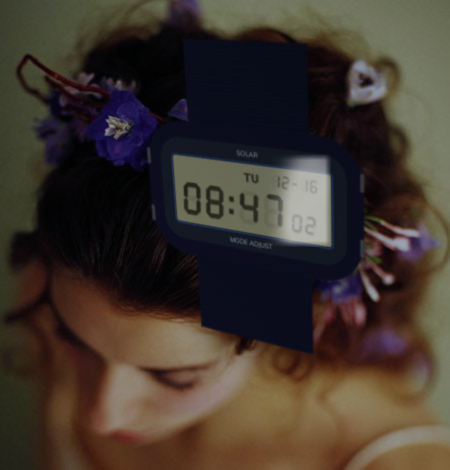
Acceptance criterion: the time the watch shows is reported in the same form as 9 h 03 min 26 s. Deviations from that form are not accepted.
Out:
8 h 47 min 02 s
